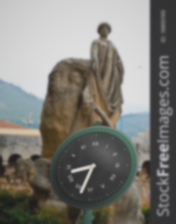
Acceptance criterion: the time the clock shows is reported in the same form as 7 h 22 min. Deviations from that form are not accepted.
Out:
8 h 33 min
